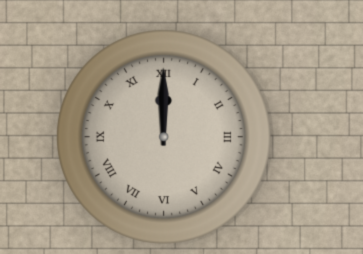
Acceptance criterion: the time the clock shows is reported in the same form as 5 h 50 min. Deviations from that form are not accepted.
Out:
12 h 00 min
